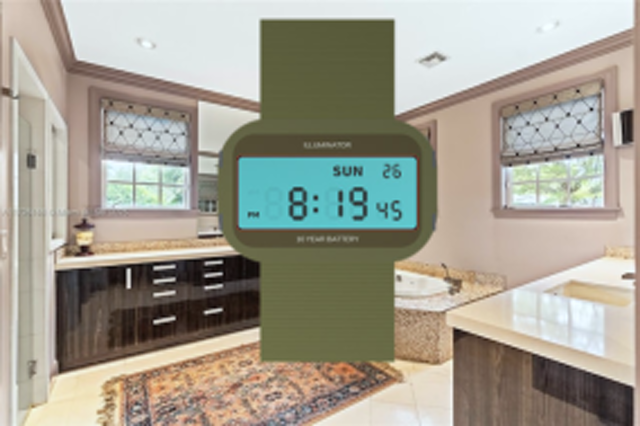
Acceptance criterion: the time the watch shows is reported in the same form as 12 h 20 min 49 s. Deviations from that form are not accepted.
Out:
8 h 19 min 45 s
